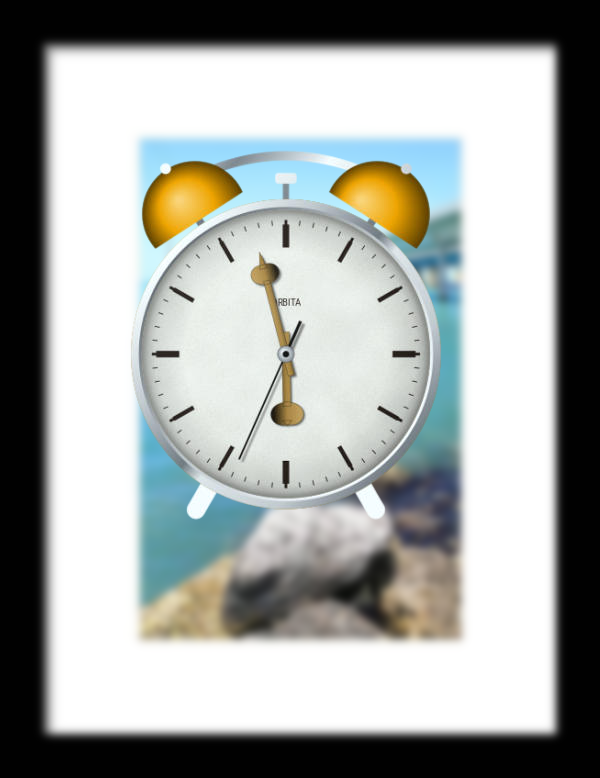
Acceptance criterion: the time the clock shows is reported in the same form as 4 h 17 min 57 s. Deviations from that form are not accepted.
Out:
5 h 57 min 34 s
